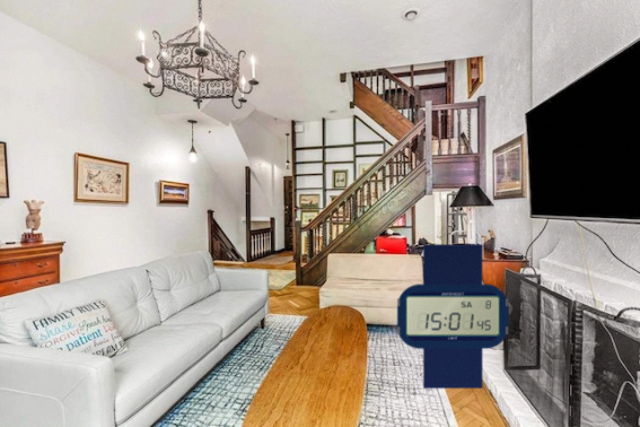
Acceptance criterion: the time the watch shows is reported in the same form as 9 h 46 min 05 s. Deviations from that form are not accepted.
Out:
15 h 01 min 45 s
